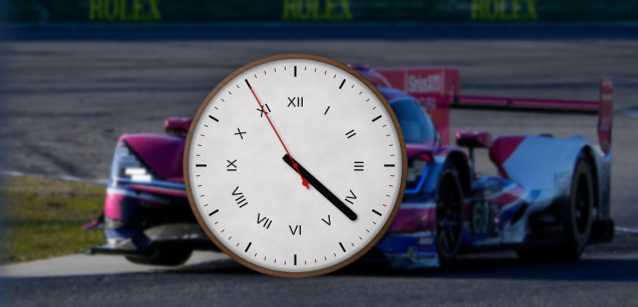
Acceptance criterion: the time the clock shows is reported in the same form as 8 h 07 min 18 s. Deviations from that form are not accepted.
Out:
4 h 21 min 55 s
